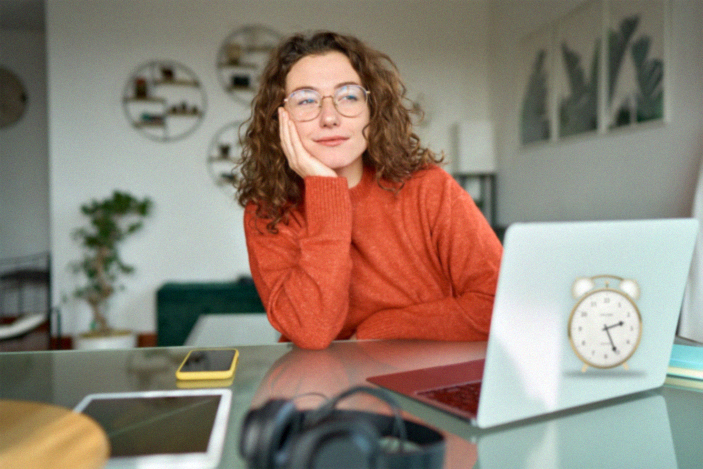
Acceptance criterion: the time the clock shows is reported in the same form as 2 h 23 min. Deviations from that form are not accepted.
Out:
2 h 26 min
